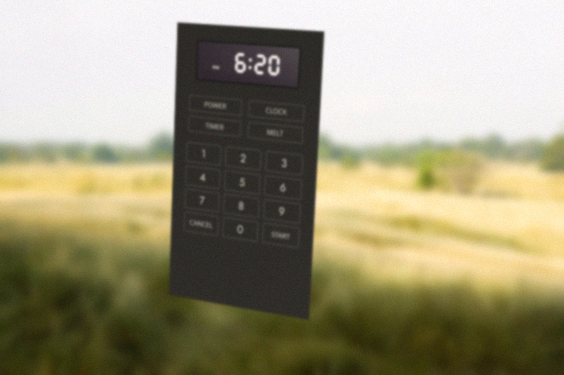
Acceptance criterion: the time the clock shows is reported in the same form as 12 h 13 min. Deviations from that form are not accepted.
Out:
6 h 20 min
